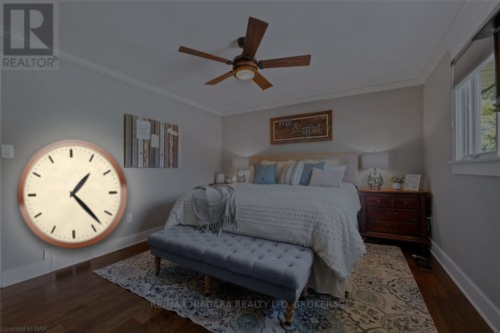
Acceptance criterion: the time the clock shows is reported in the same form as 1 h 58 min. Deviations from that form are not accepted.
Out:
1 h 23 min
